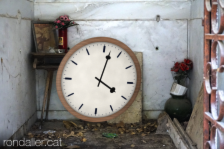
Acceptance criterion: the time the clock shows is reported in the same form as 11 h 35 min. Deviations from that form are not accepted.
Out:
4 h 02 min
